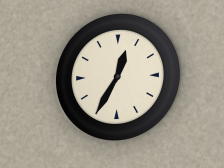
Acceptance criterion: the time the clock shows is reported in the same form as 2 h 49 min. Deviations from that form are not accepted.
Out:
12 h 35 min
